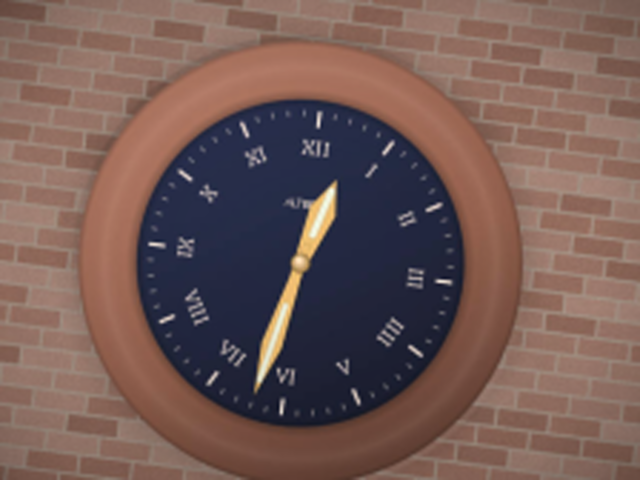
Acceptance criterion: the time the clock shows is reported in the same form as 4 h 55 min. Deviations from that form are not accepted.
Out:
12 h 32 min
